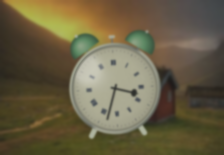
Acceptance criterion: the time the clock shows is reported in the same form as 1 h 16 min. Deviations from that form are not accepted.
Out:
3 h 33 min
